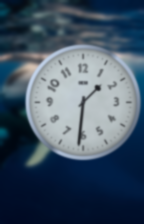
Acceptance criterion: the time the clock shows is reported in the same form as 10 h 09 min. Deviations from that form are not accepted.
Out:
1 h 31 min
